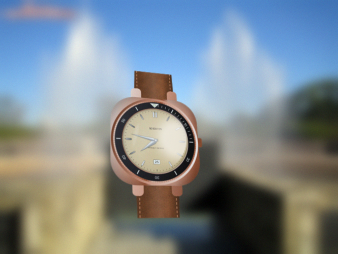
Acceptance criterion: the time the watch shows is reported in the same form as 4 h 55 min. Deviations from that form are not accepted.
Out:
7 h 47 min
